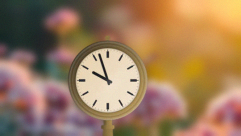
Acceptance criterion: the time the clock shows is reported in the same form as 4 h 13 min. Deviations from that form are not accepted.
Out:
9 h 57 min
